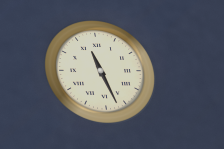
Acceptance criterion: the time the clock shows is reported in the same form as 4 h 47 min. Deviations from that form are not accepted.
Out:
11 h 27 min
